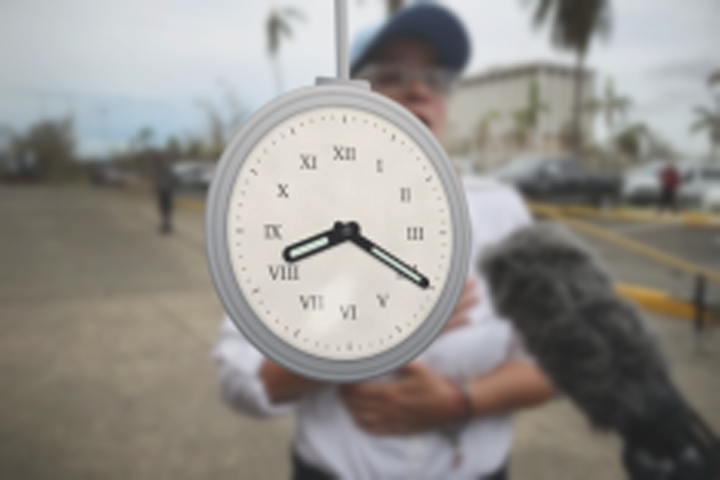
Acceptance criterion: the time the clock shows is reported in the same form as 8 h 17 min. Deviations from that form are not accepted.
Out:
8 h 20 min
